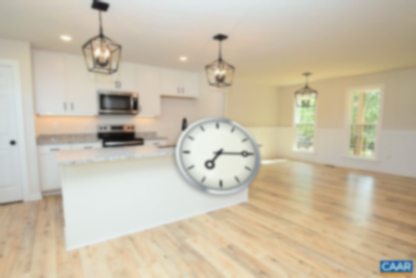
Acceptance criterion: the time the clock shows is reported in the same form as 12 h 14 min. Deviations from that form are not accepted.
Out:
7 h 15 min
